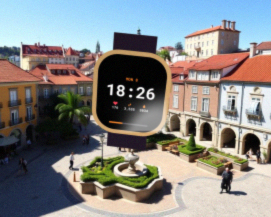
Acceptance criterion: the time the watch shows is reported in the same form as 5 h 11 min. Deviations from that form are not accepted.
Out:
18 h 26 min
